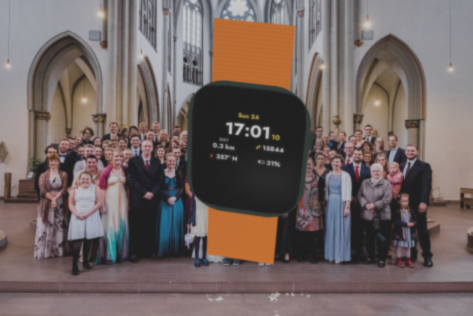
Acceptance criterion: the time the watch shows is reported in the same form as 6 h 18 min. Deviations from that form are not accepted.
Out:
17 h 01 min
